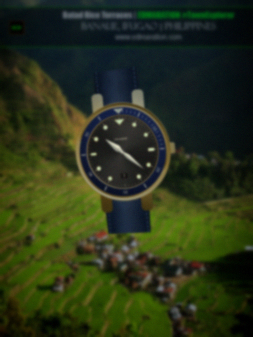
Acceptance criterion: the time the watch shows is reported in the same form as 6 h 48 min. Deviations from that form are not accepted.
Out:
10 h 22 min
